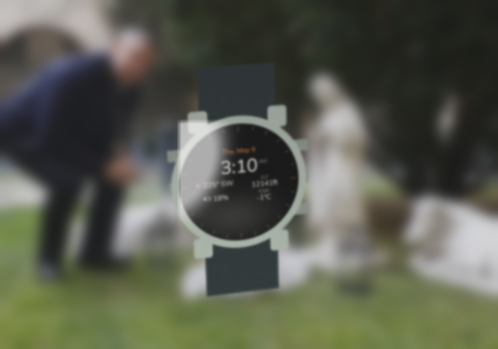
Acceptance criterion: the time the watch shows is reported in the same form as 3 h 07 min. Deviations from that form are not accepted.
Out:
3 h 10 min
